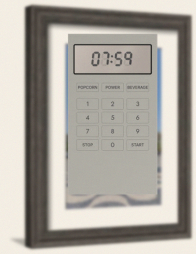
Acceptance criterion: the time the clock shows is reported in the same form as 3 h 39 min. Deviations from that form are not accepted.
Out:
7 h 59 min
